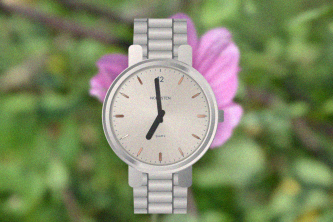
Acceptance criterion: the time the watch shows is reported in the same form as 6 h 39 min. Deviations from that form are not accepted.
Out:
6 h 59 min
